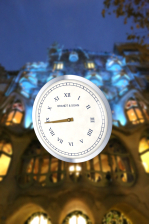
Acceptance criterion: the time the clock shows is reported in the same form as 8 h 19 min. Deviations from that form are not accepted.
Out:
8 h 44 min
